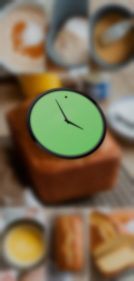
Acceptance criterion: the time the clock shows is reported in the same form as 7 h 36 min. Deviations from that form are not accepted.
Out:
3 h 56 min
